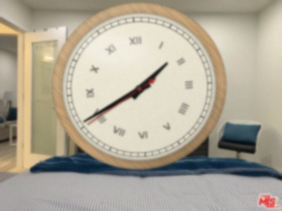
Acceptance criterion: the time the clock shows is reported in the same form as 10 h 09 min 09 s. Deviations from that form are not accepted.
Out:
1 h 40 min 40 s
